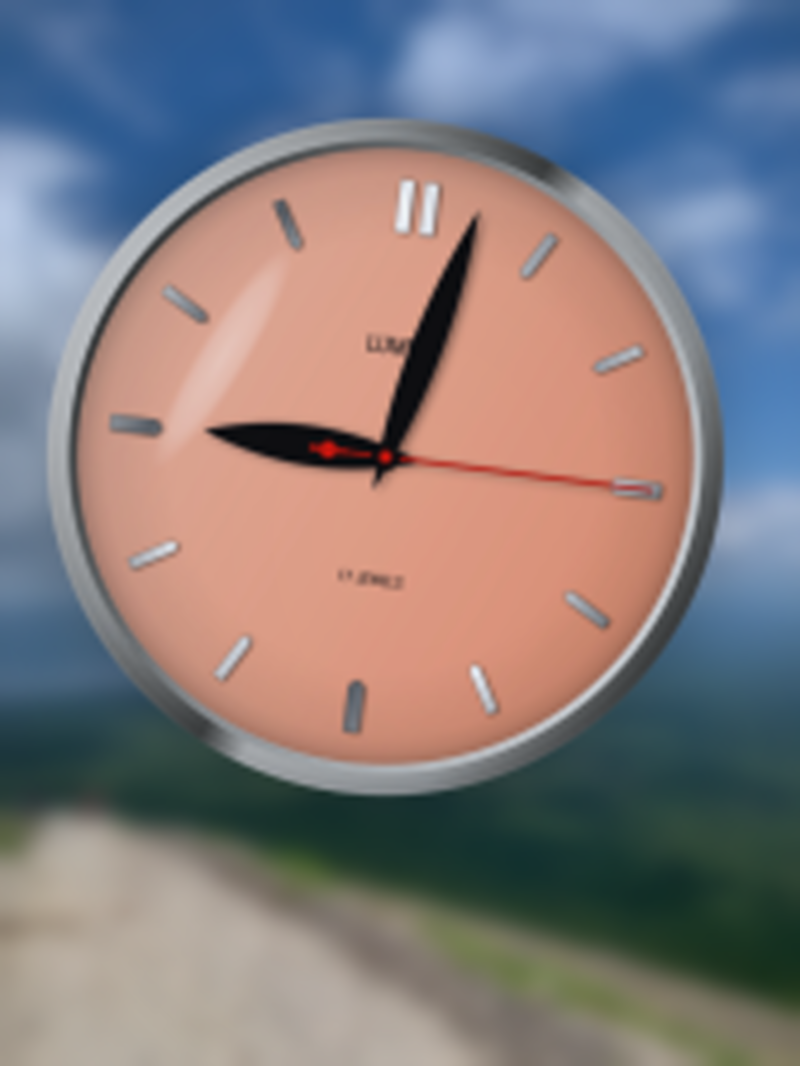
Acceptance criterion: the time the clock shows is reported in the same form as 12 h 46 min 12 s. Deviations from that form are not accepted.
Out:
9 h 02 min 15 s
